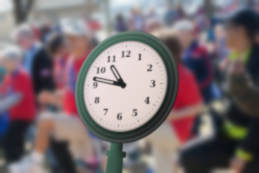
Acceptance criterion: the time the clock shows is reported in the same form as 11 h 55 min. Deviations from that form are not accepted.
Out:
10 h 47 min
